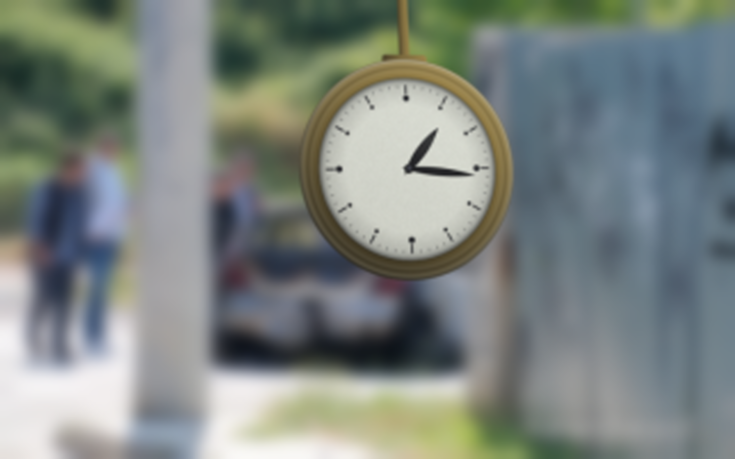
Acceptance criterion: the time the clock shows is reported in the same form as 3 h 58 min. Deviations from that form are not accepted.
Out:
1 h 16 min
